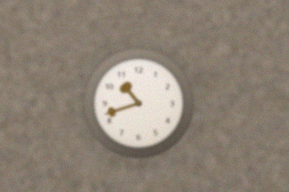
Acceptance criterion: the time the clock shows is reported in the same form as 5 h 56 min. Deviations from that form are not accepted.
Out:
10 h 42 min
